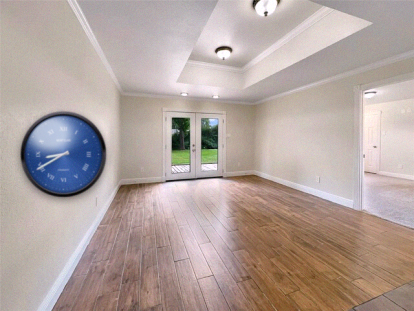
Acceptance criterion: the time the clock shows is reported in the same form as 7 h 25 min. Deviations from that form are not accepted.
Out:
8 h 40 min
